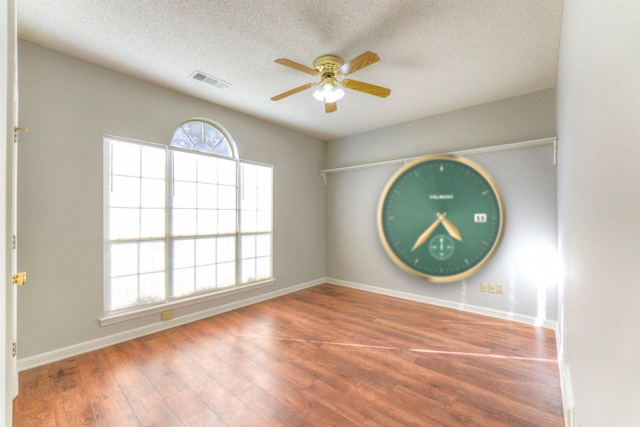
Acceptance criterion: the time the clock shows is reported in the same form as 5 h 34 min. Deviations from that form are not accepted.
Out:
4 h 37 min
